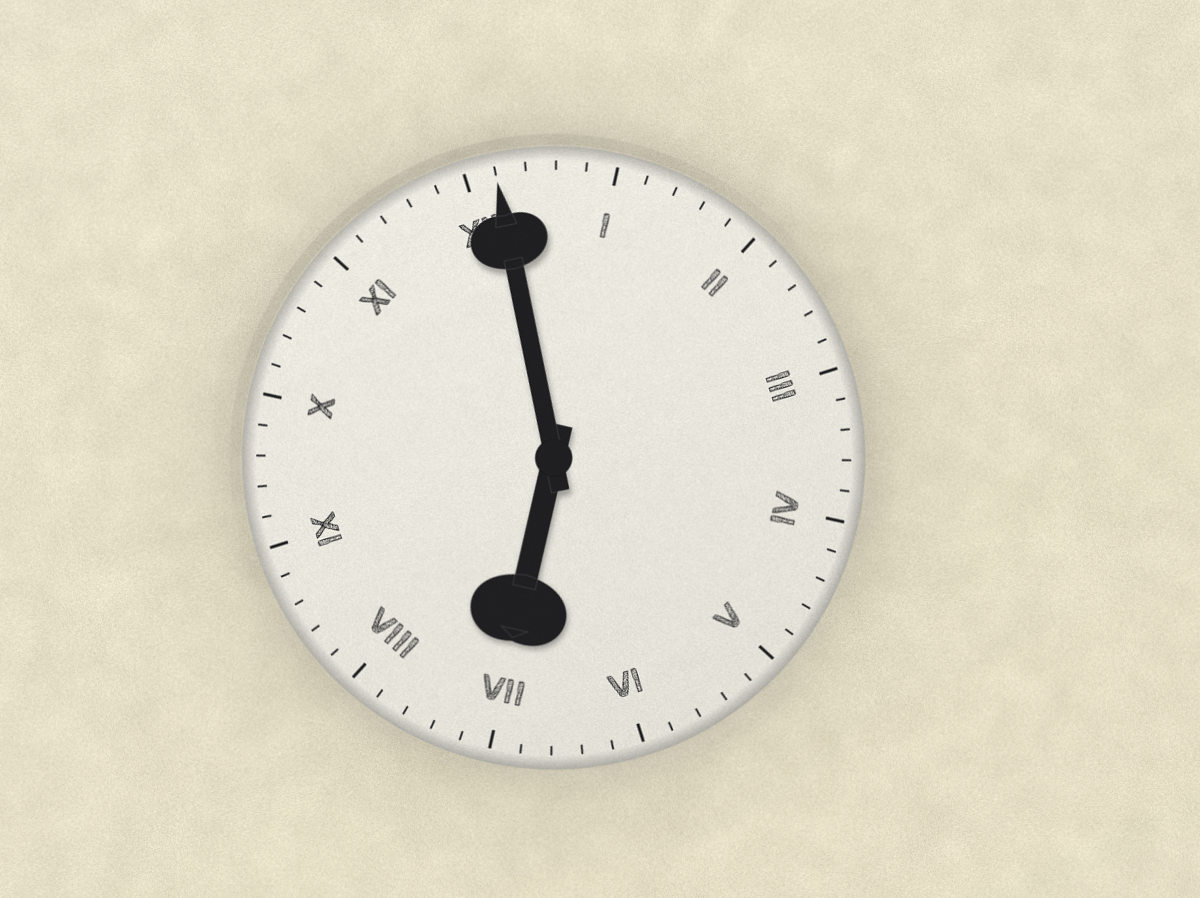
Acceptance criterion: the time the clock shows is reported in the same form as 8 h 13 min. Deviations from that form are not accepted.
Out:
7 h 01 min
